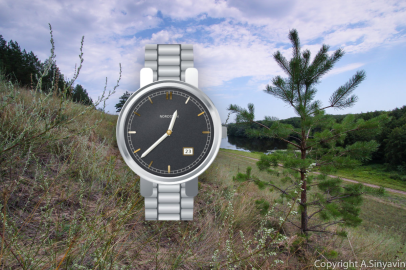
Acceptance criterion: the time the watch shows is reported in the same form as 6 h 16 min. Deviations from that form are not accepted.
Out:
12 h 38 min
